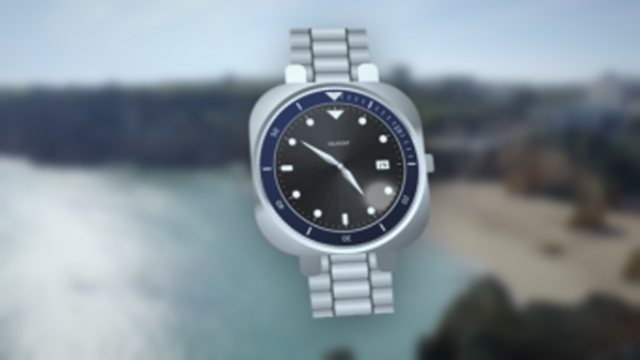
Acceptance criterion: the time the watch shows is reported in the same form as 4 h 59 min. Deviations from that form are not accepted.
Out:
4 h 51 min
